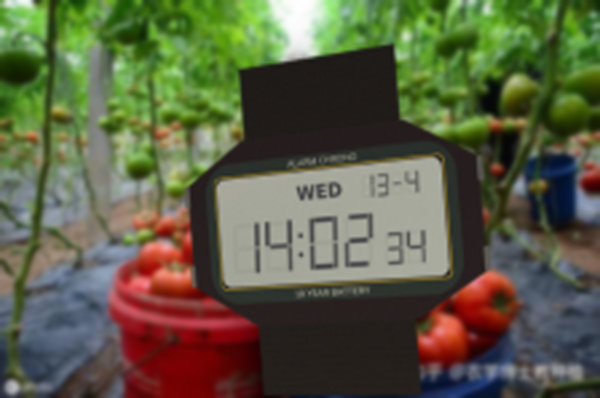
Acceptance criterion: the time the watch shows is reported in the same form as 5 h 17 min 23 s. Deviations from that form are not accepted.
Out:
14 h 02 min 34 s
